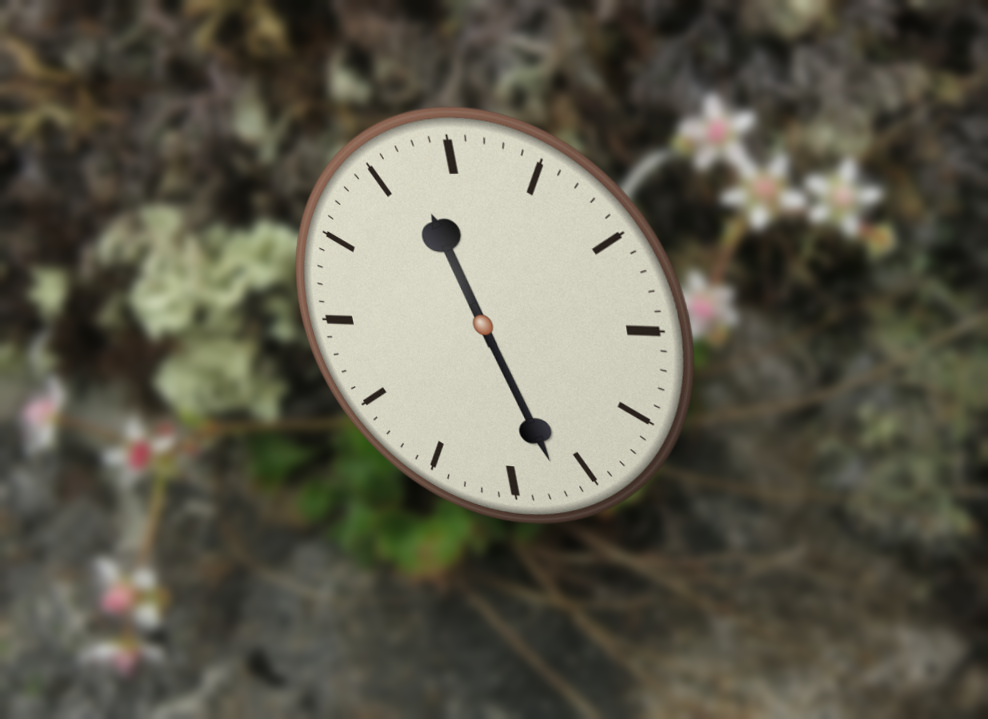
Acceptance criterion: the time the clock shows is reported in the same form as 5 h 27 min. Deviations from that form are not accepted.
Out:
11 h 27 min
